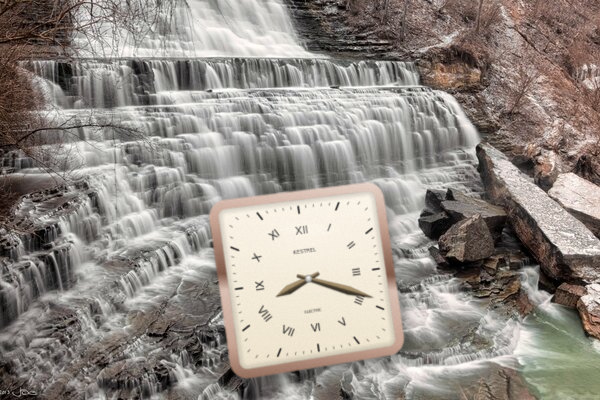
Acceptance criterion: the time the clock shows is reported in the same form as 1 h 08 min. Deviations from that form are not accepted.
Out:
8 h 19 min
